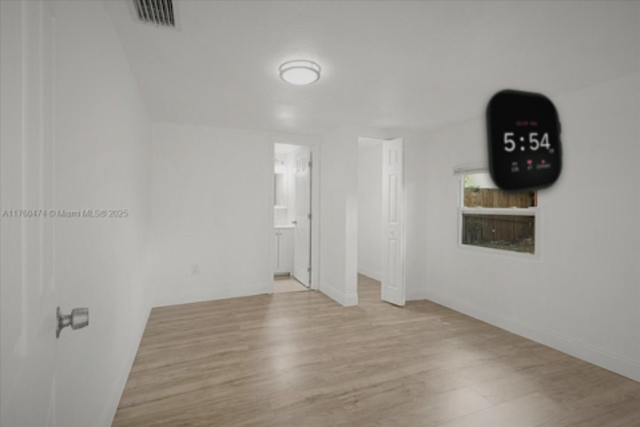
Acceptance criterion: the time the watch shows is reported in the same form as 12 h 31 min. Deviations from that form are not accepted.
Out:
5 h 54 min
